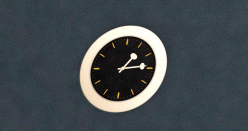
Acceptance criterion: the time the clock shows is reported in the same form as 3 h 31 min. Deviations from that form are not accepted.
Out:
1 h 14 min
